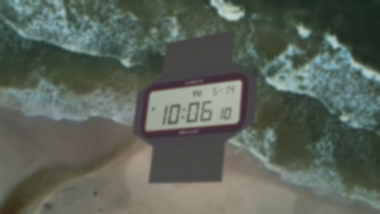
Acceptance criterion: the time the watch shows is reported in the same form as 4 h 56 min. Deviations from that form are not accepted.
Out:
10 h 06 min
